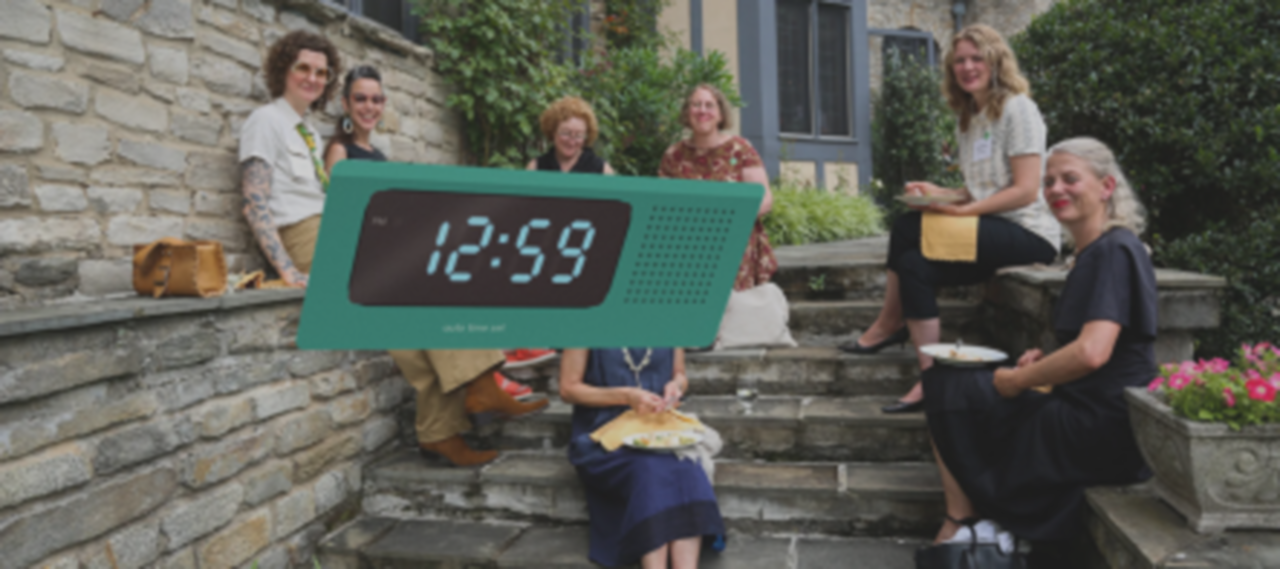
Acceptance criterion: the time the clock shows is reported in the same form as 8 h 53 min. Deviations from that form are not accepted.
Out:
12 h 59 min
